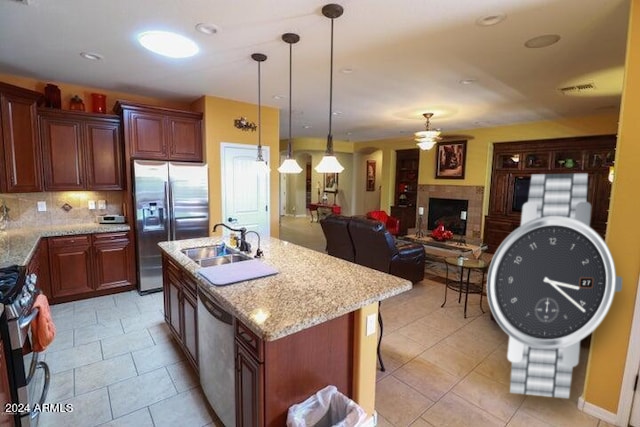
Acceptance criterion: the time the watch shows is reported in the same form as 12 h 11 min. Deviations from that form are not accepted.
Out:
3 h 21 min
